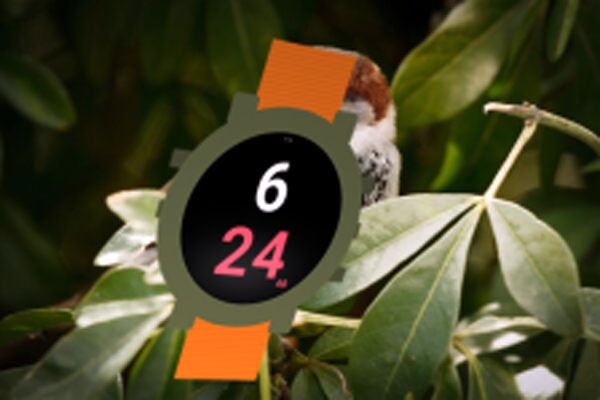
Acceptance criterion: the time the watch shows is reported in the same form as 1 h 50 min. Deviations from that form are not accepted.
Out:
6 h 24 min
